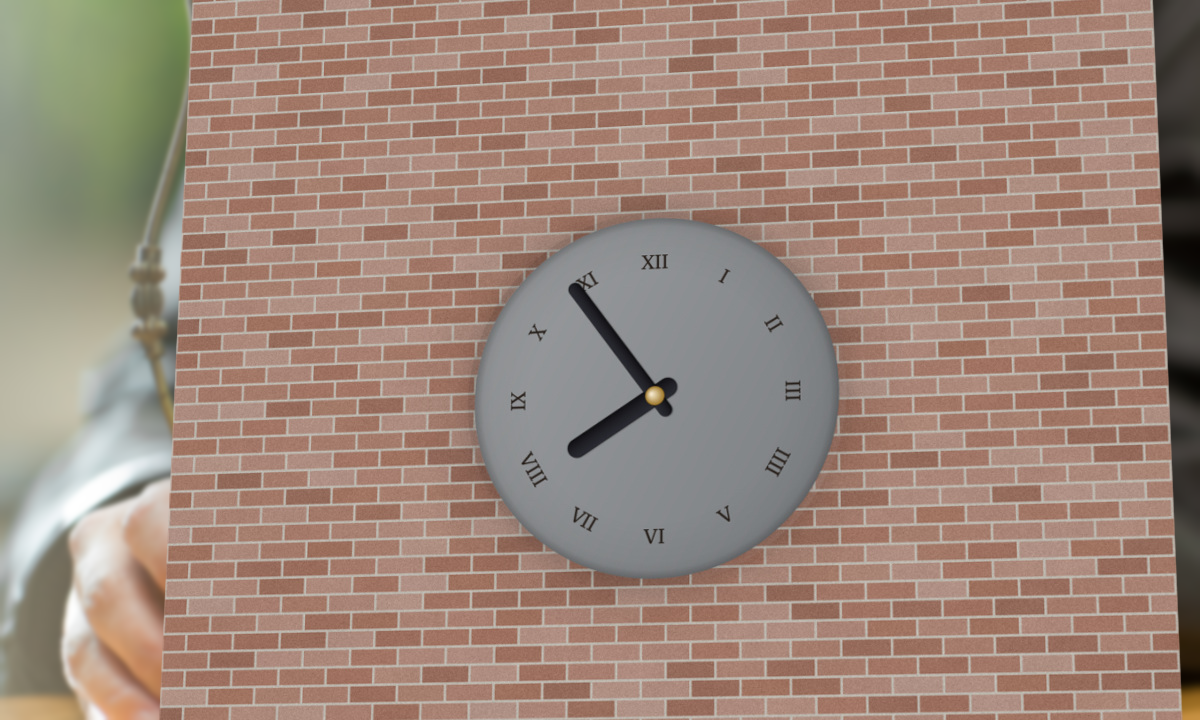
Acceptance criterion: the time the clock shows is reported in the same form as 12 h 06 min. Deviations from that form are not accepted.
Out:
7 h 54 min
